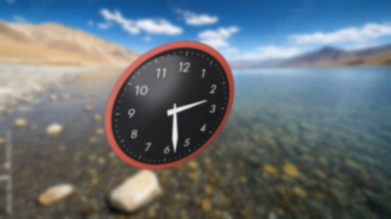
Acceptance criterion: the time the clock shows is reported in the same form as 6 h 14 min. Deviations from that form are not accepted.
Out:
2 h 28 min
